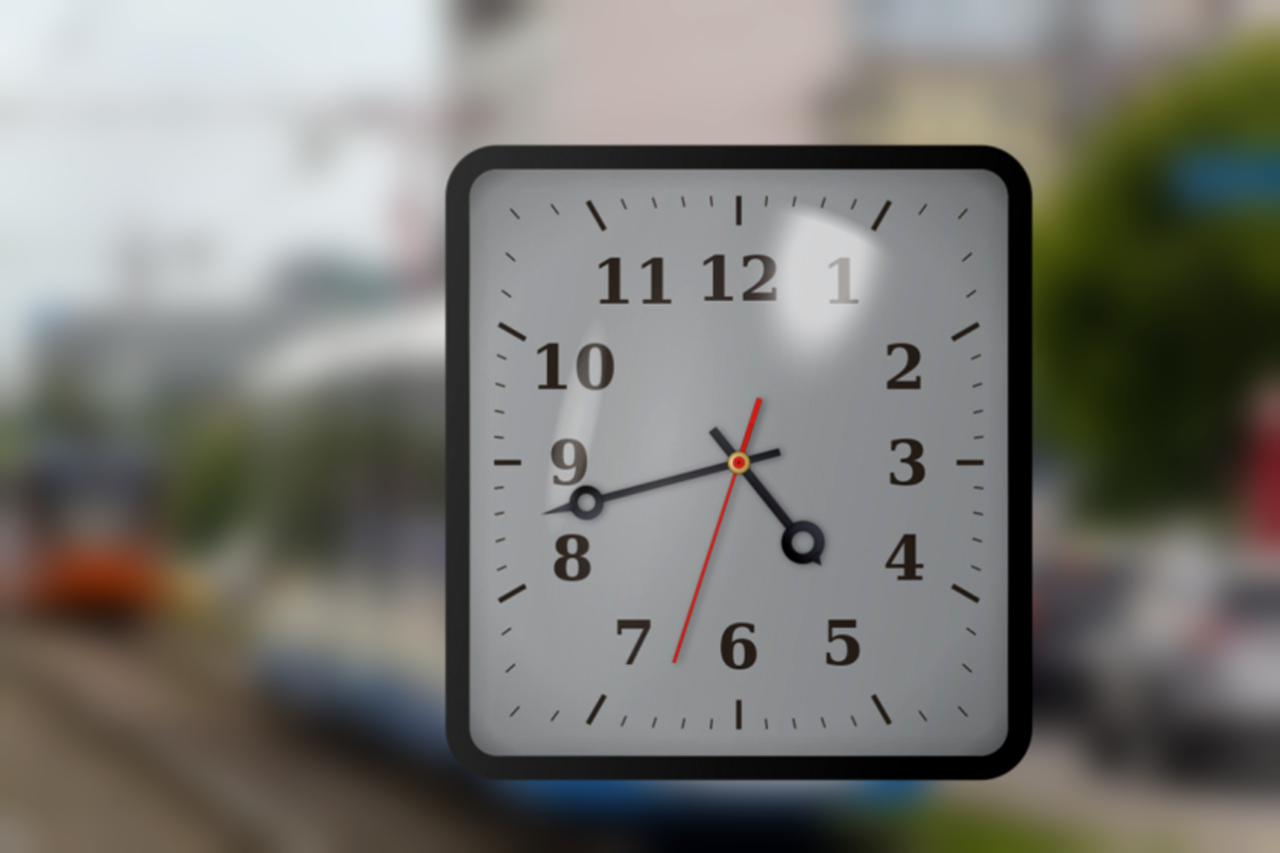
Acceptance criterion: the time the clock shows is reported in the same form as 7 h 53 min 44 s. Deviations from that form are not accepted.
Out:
4 h 42 min 33 s
